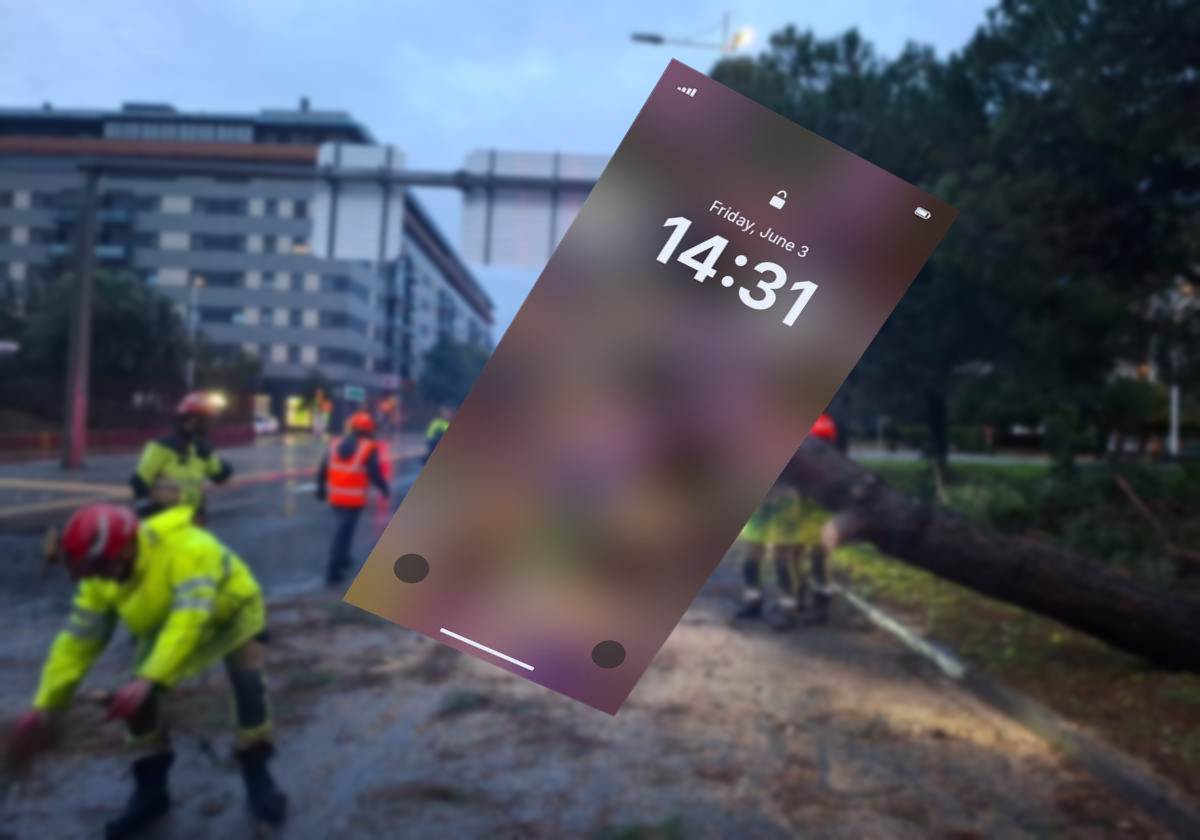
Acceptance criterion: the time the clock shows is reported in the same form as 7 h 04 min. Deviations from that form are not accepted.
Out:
14 h 31 min
